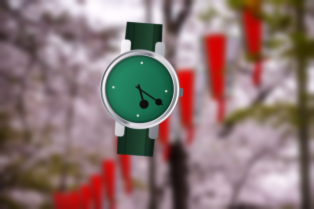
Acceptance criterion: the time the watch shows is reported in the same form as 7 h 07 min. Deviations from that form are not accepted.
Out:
5 h 20 min
